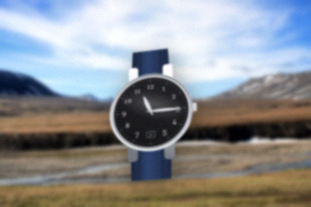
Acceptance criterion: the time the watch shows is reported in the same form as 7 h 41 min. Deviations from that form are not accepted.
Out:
11 h 15 min
